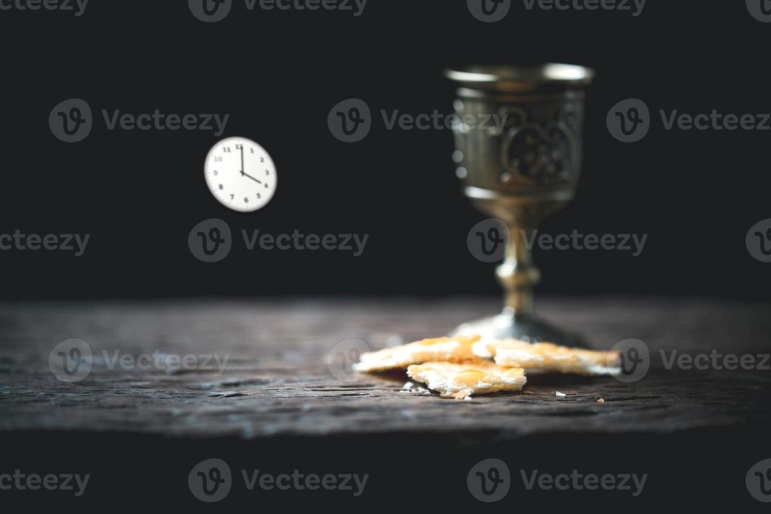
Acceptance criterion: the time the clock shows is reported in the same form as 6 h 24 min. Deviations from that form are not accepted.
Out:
4 h 01 min
